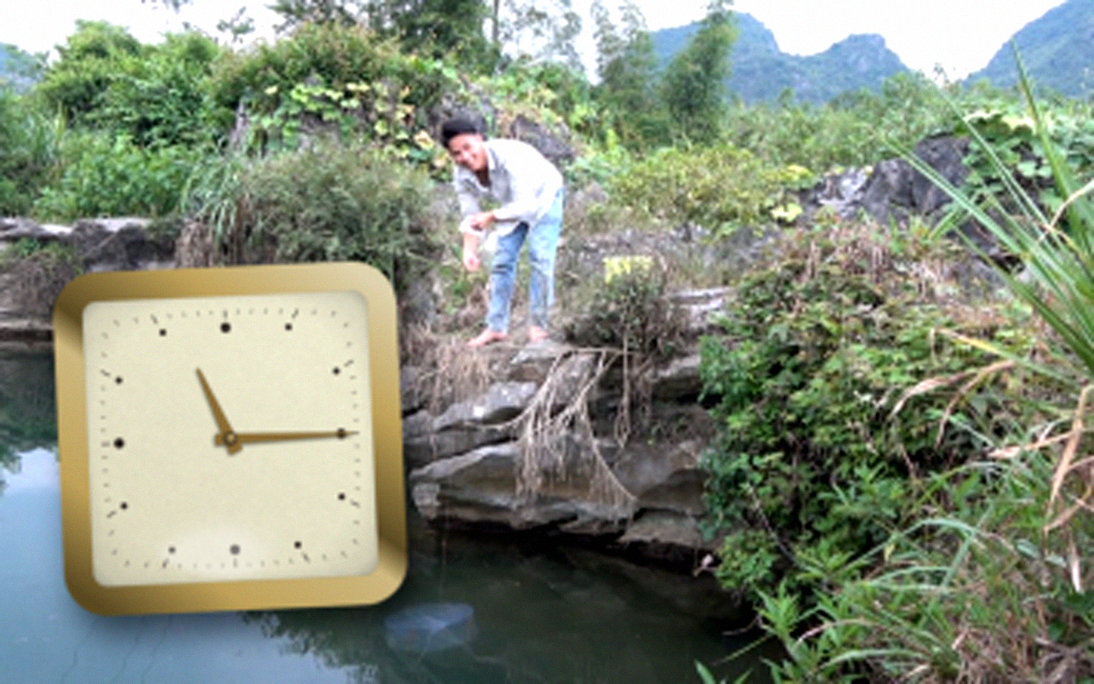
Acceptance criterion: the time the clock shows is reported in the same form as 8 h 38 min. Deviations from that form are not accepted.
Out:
11 h 15 min
